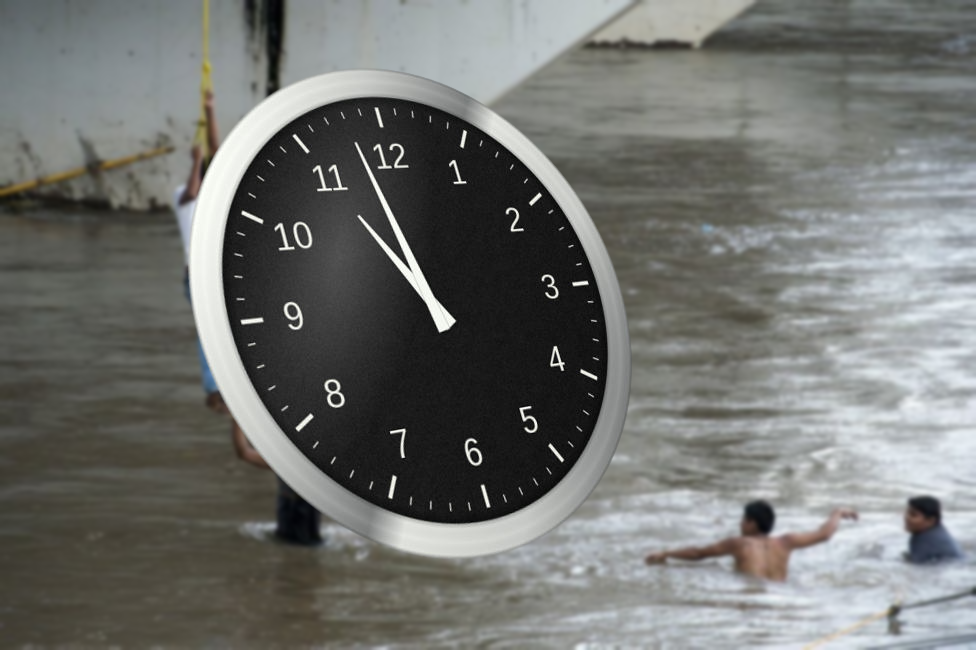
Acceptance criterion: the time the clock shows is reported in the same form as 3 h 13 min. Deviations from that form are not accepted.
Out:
10 h 58 min
